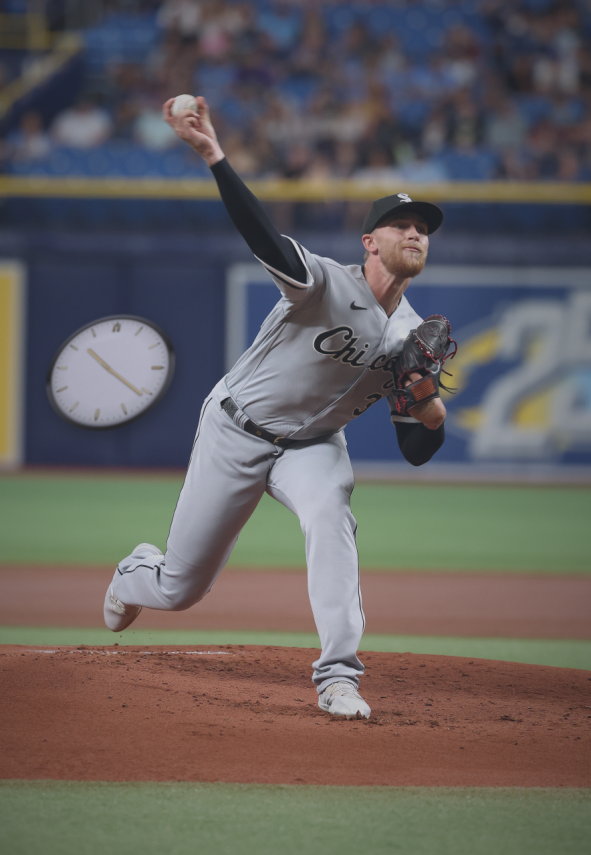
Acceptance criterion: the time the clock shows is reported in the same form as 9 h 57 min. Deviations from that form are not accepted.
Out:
10 h 21 min
